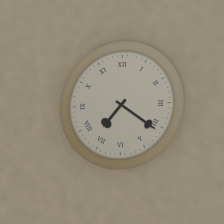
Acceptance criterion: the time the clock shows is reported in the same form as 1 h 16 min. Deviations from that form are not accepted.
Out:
7 h 21 min
